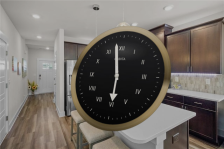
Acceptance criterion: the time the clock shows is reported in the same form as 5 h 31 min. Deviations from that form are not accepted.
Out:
5 h 58 min
